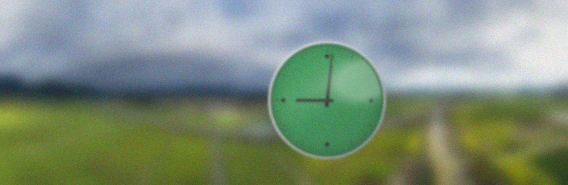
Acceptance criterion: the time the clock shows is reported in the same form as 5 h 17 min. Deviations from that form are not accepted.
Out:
9 h 01 min
